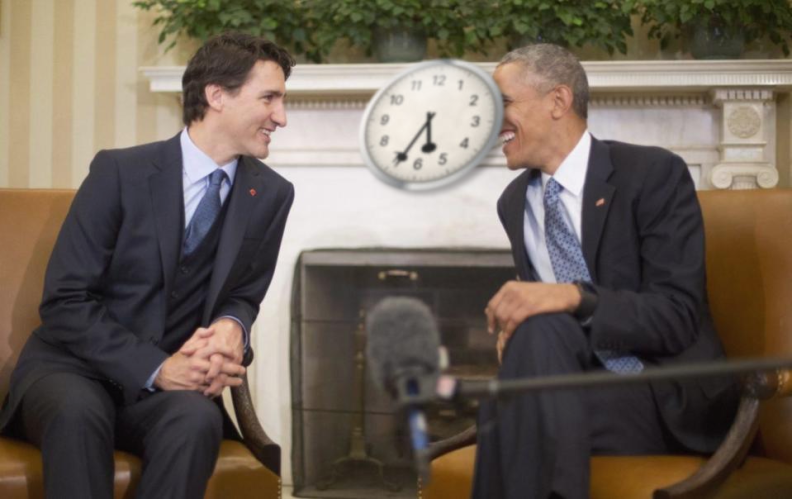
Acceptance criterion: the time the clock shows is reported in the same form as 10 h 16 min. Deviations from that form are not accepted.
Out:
5 h 34 min
